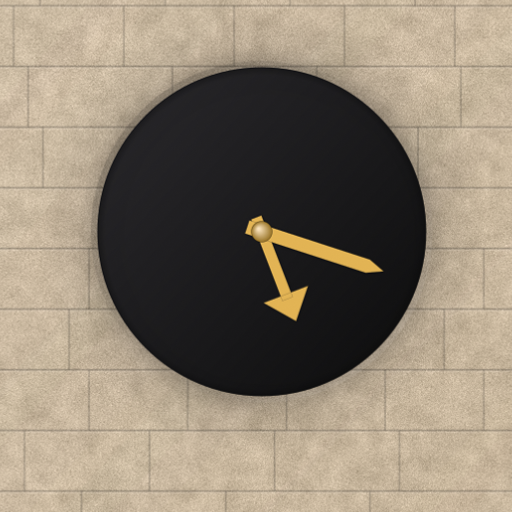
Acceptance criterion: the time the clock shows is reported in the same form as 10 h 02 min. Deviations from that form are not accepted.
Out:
5 h 18 min
